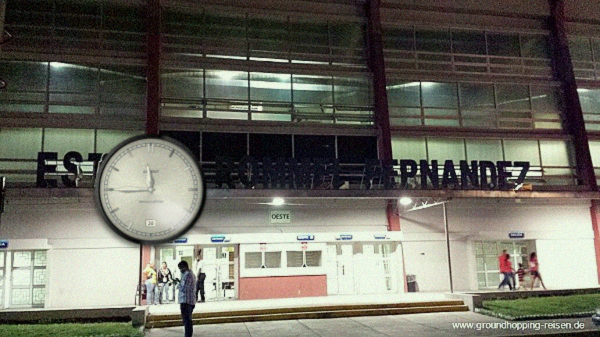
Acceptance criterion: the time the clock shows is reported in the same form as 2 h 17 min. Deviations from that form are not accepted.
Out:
11 h 45 min
